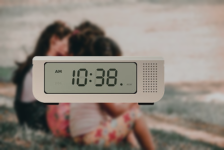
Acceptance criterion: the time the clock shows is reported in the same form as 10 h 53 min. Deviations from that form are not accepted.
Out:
10 h 38 min
